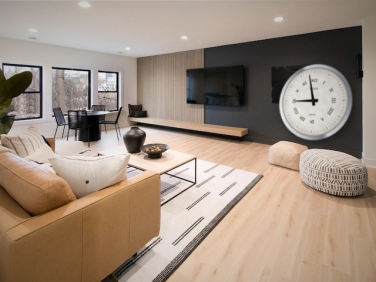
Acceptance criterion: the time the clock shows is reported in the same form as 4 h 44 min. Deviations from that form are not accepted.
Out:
8 h 58 min
